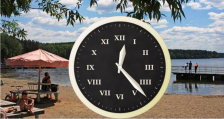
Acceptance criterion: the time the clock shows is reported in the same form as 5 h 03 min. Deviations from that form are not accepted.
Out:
12 h 23 min
